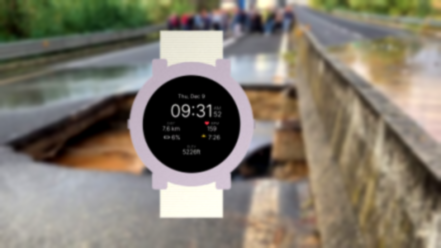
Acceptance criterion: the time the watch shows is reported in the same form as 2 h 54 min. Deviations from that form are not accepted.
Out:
9 h 31 min
